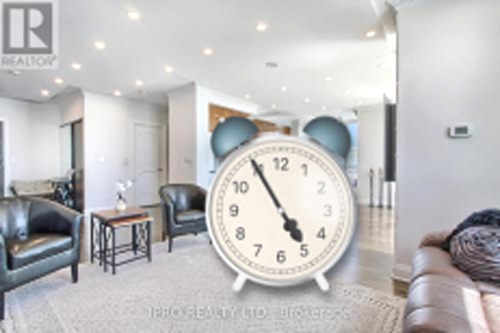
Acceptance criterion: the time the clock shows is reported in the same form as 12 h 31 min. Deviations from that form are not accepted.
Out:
4 h 55 min
